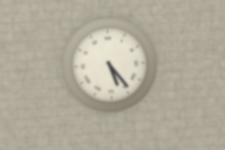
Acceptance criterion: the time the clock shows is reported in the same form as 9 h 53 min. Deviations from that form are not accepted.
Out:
5 h 24 min
